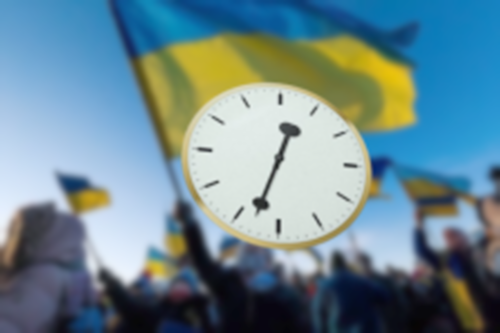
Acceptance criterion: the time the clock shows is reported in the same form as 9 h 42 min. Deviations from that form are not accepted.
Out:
12 h 33 min
